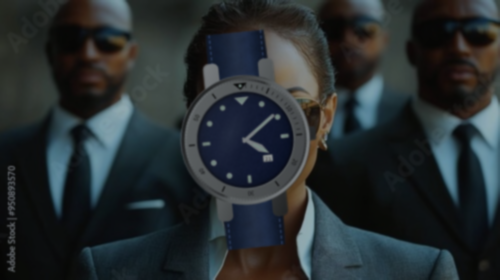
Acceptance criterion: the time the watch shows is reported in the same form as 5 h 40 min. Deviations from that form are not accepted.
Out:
4 h 09 min
